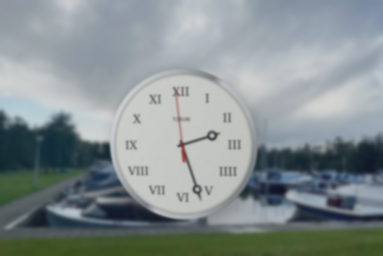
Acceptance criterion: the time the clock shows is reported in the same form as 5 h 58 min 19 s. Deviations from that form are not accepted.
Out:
2 h 26 min 59 s
